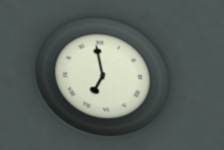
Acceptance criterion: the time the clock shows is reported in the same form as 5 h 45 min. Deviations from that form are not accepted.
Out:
6 h 59 min
